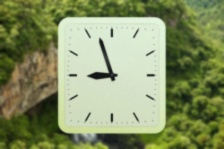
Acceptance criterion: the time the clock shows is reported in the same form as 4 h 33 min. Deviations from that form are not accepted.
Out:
8 h 57 min
